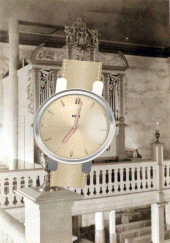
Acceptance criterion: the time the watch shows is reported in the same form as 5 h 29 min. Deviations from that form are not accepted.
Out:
7 h 01 min
